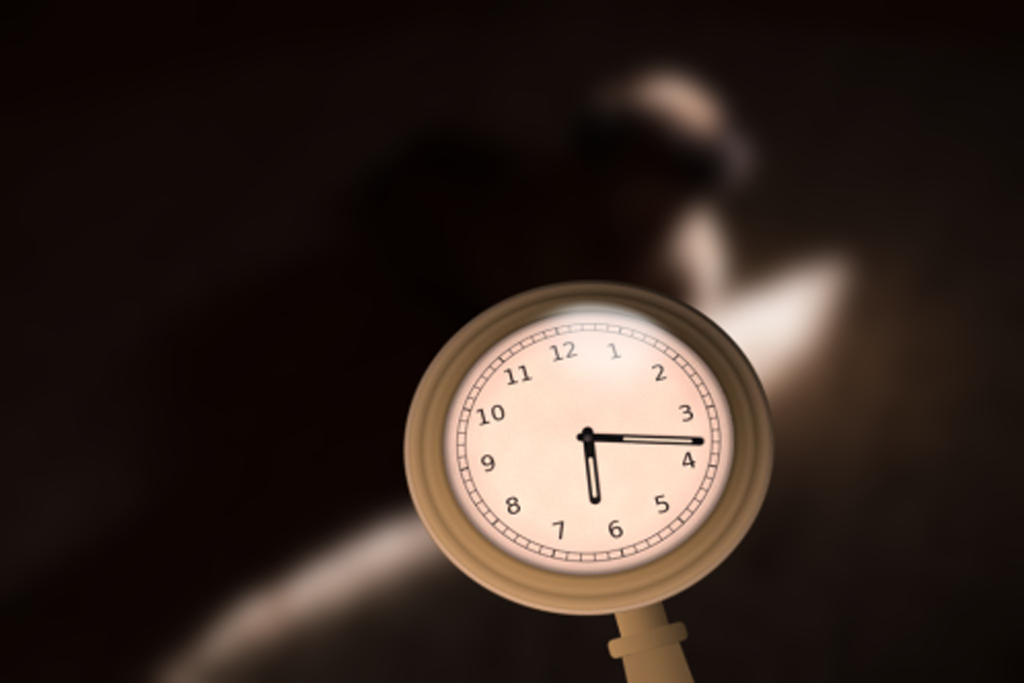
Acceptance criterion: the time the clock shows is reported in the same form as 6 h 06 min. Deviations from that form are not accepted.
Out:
6 h 18 min
